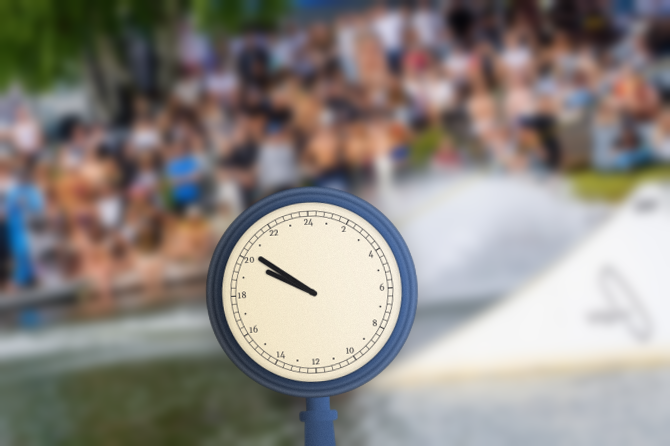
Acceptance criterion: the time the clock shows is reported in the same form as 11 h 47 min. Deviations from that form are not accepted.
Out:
19 h 51 min
